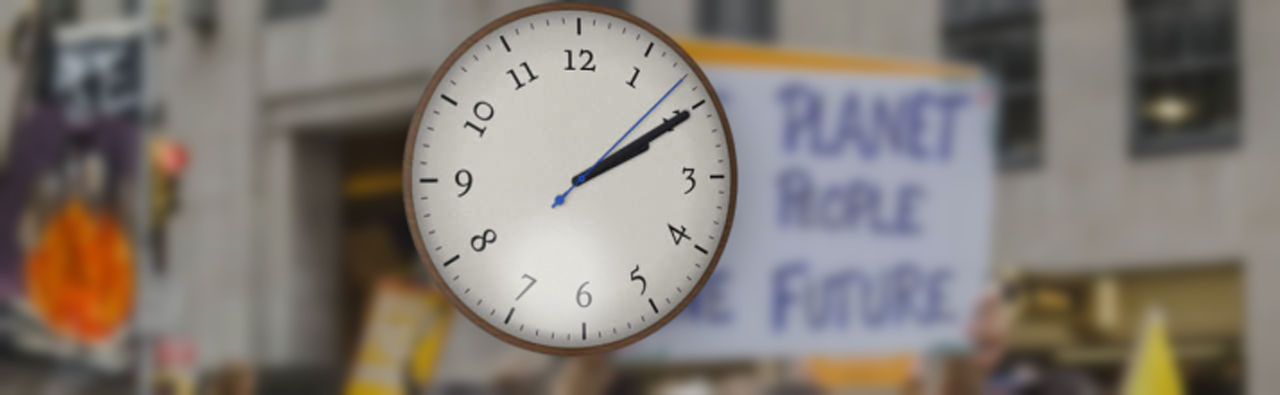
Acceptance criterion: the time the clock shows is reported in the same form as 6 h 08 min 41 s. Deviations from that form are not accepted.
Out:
2 h 10 min 08 s
